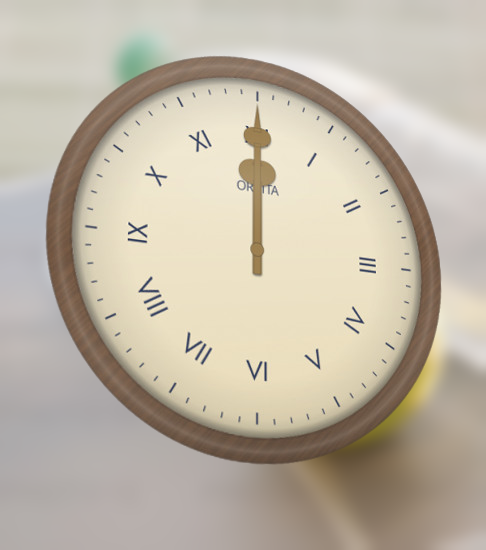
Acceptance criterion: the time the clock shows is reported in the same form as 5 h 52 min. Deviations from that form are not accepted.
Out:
12 h 00 min
